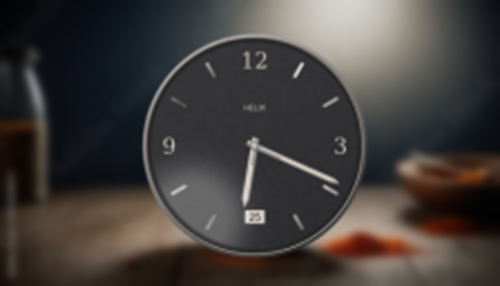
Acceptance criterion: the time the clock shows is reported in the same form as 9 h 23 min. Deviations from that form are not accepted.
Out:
6 h 19 min
